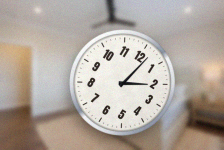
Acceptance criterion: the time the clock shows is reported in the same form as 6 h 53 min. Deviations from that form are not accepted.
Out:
2 h 02 min
